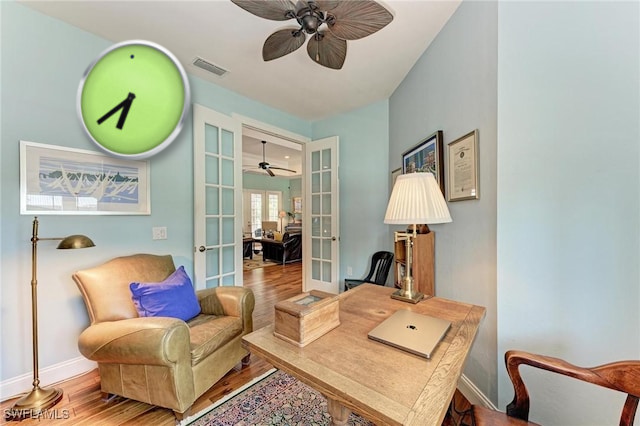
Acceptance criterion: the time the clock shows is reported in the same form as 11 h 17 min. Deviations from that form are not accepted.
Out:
6 h 39 min
